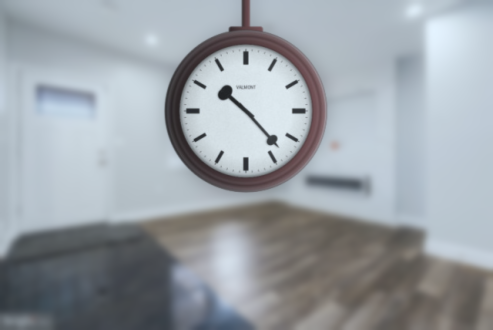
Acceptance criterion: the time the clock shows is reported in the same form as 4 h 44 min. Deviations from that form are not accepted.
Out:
10 h 23 min
